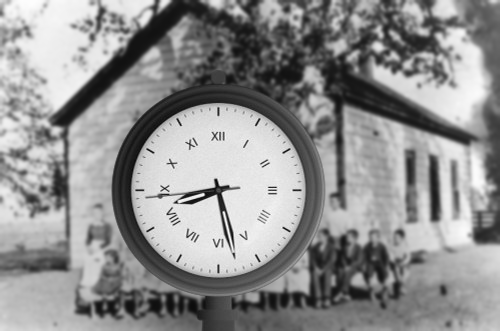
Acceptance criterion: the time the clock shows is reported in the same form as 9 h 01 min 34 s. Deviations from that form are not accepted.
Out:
8 h 27 min 44 s
